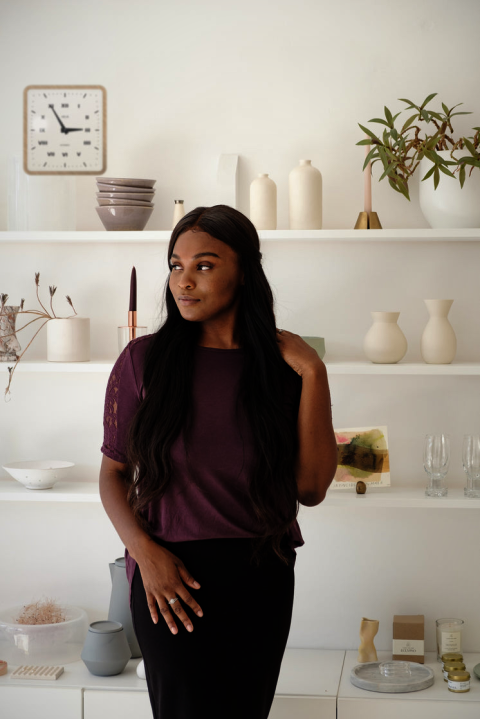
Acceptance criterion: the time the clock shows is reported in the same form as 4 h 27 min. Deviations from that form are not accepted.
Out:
2 h 55 min
